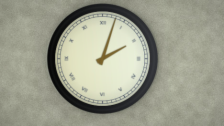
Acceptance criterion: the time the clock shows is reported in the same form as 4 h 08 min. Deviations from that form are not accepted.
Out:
2 h 03 min
